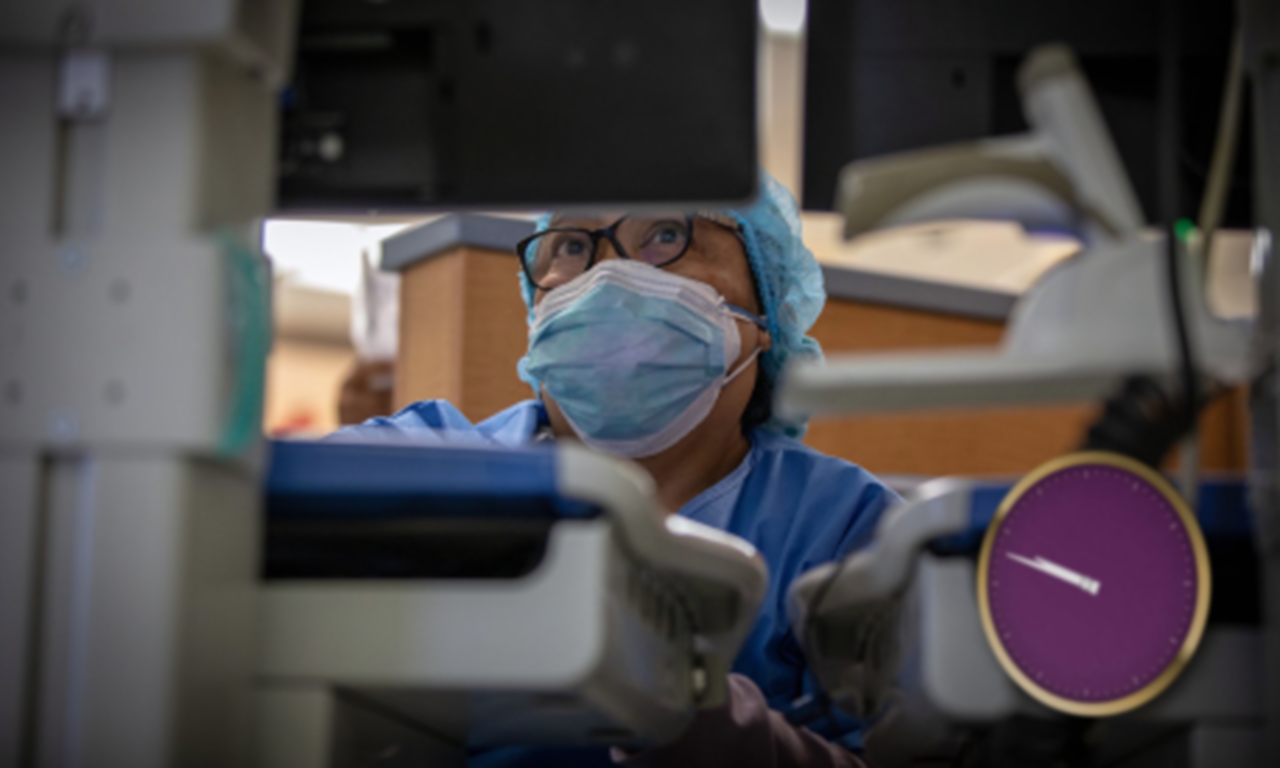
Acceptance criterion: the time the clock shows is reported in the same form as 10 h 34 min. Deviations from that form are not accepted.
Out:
9 h 48 min
